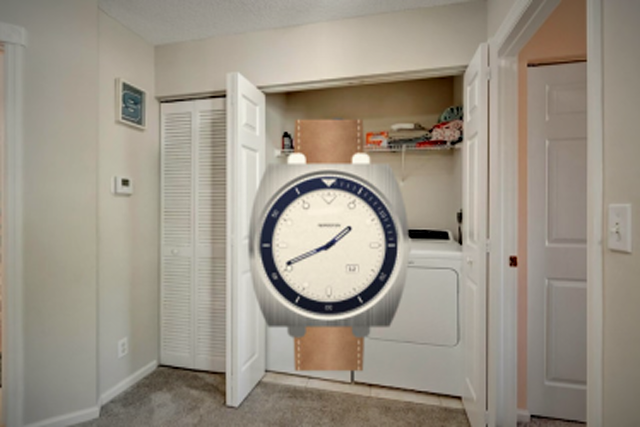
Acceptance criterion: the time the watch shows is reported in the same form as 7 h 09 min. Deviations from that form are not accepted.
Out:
1 h 41 min
